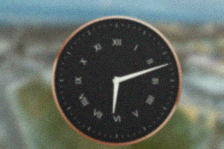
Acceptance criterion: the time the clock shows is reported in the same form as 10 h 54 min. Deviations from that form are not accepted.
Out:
6 h 12 min
